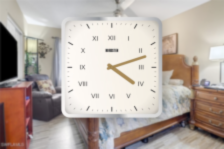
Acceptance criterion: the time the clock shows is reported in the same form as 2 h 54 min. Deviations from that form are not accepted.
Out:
4 h 12 min
